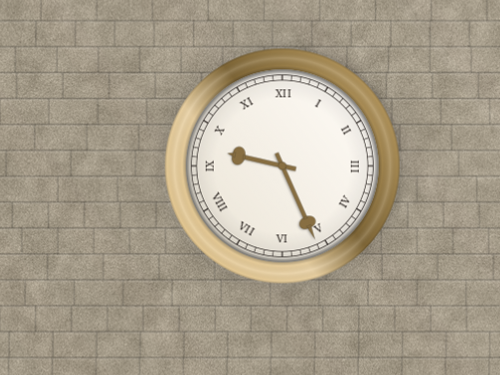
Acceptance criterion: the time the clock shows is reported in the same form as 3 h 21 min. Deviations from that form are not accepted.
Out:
9 h 26 min
